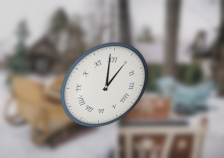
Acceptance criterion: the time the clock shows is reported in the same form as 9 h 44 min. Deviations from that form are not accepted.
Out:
12 h 59 min
